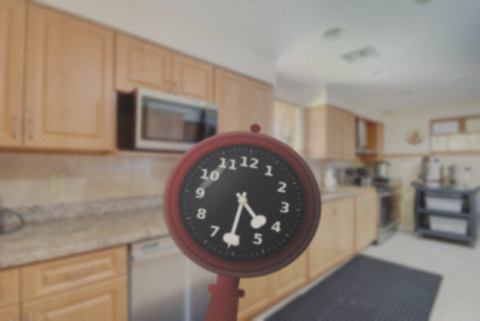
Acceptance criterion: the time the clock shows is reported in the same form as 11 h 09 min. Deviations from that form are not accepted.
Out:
4 h 31 min
